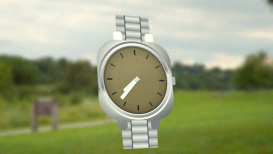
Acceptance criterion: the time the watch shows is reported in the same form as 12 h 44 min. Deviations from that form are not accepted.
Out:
7 h 37 min
